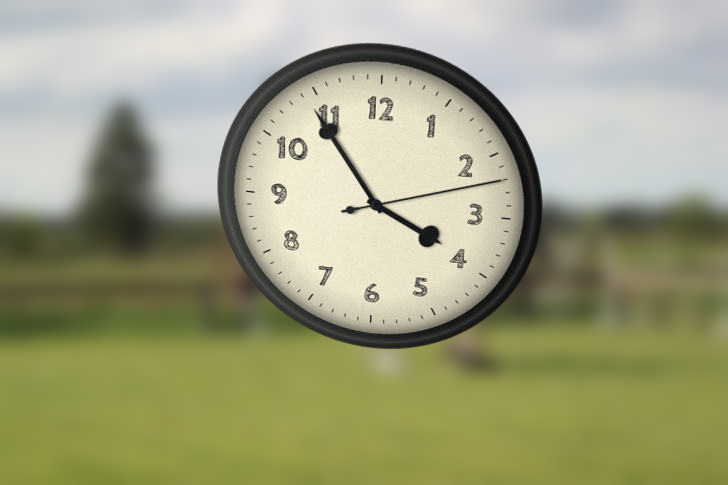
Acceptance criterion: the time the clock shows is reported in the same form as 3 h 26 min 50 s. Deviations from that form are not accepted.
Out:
3 h 54 min 12 s
